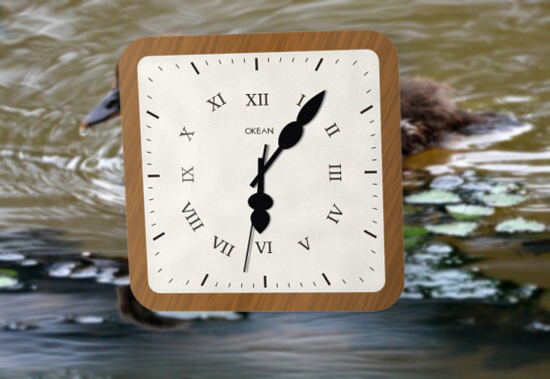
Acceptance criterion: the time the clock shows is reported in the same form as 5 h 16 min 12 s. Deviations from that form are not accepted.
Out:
6 h 06 min 32 s
